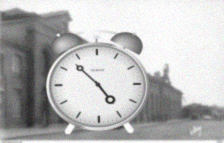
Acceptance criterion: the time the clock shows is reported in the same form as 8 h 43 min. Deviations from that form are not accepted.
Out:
4 h 53 min
